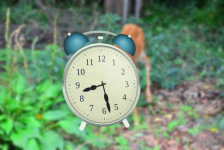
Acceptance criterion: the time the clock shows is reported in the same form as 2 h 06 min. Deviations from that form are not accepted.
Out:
8 h 28 min
